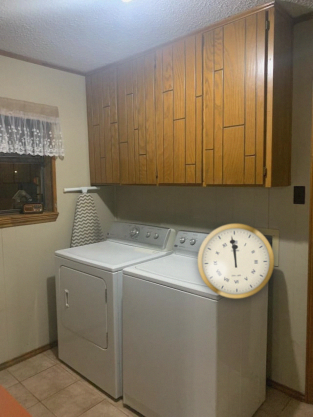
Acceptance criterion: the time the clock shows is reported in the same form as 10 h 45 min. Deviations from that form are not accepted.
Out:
11 h 59 min
